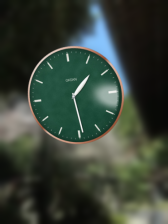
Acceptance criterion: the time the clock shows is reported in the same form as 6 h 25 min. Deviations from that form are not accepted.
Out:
1 h 29 min
